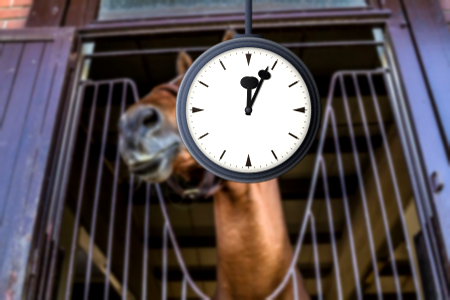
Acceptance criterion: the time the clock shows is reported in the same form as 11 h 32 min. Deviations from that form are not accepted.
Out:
12 h 04 min
